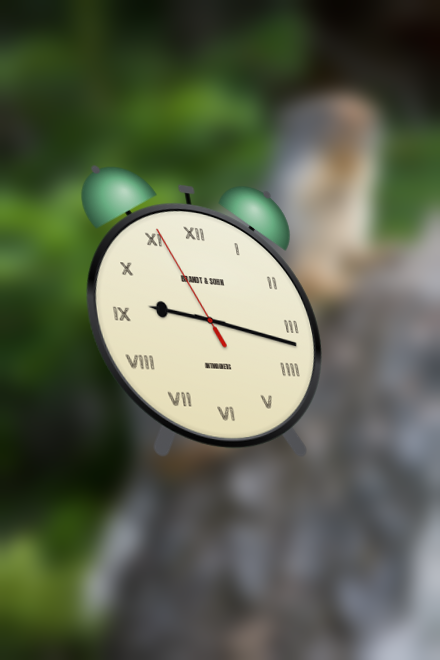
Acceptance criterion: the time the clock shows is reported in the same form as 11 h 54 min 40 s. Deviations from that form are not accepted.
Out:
9 h 16 min 56 s
